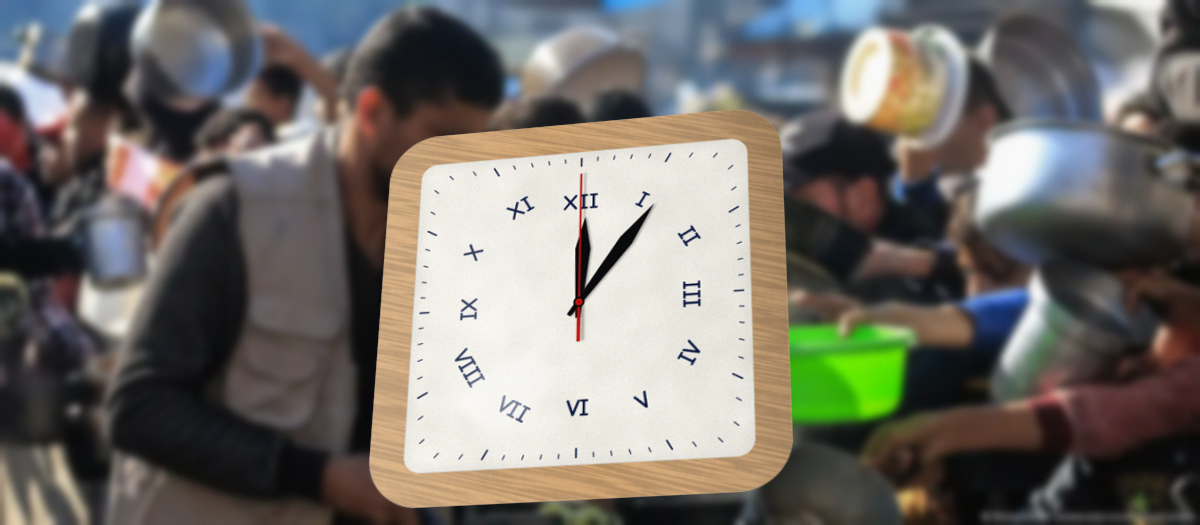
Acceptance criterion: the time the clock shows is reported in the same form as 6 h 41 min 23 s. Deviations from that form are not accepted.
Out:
12 h 06 min 00 s
